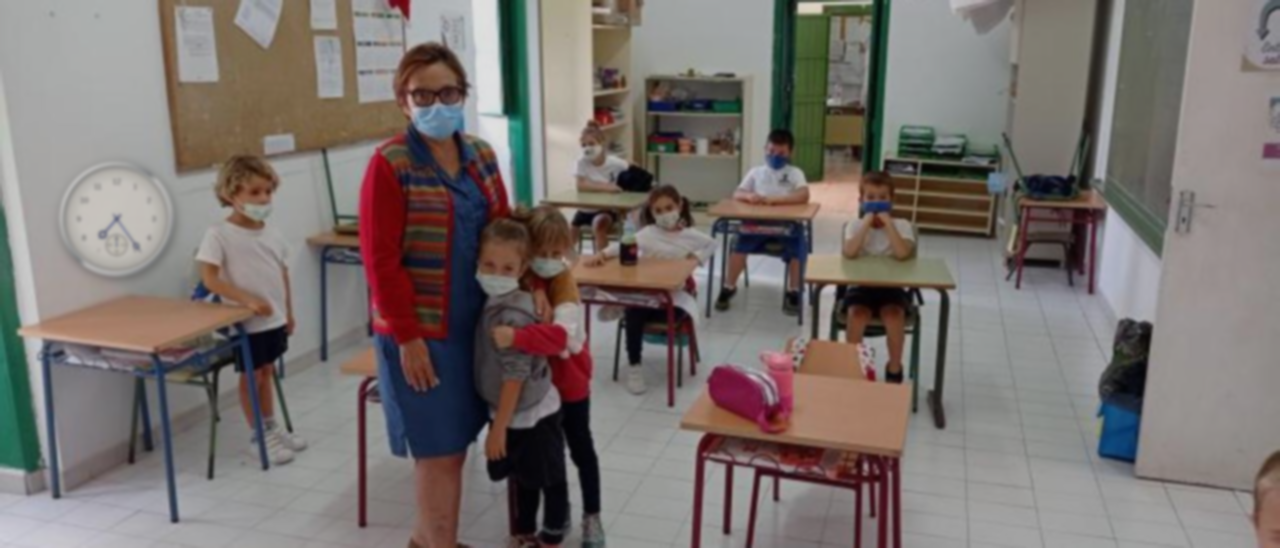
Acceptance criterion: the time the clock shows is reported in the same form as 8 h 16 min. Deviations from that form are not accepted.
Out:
7 h 24 min
